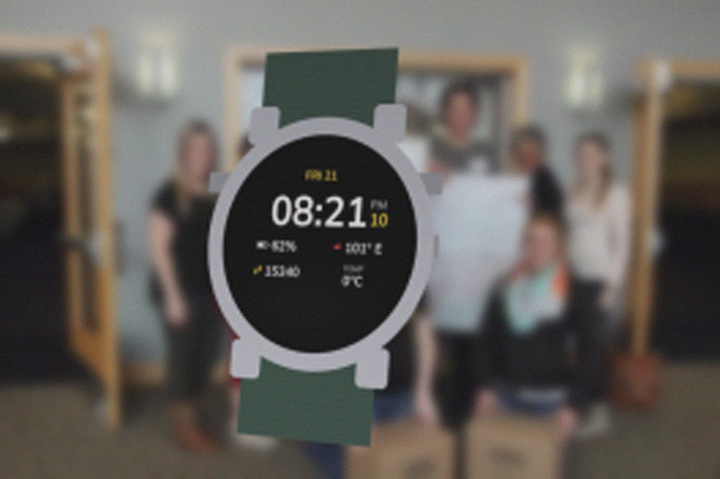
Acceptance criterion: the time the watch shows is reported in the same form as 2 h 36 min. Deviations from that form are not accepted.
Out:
8 h 21 min
